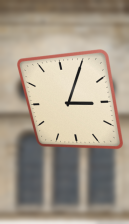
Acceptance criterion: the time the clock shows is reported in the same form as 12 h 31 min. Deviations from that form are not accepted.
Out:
3 h 05 min
